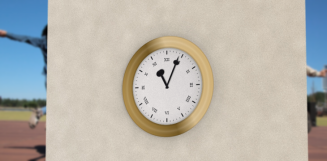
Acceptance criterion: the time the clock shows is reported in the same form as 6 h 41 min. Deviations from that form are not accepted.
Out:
11 h 04 min
